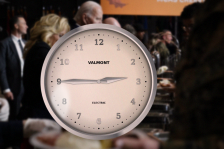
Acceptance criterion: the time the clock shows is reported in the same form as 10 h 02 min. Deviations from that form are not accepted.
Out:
2 h 45 min
